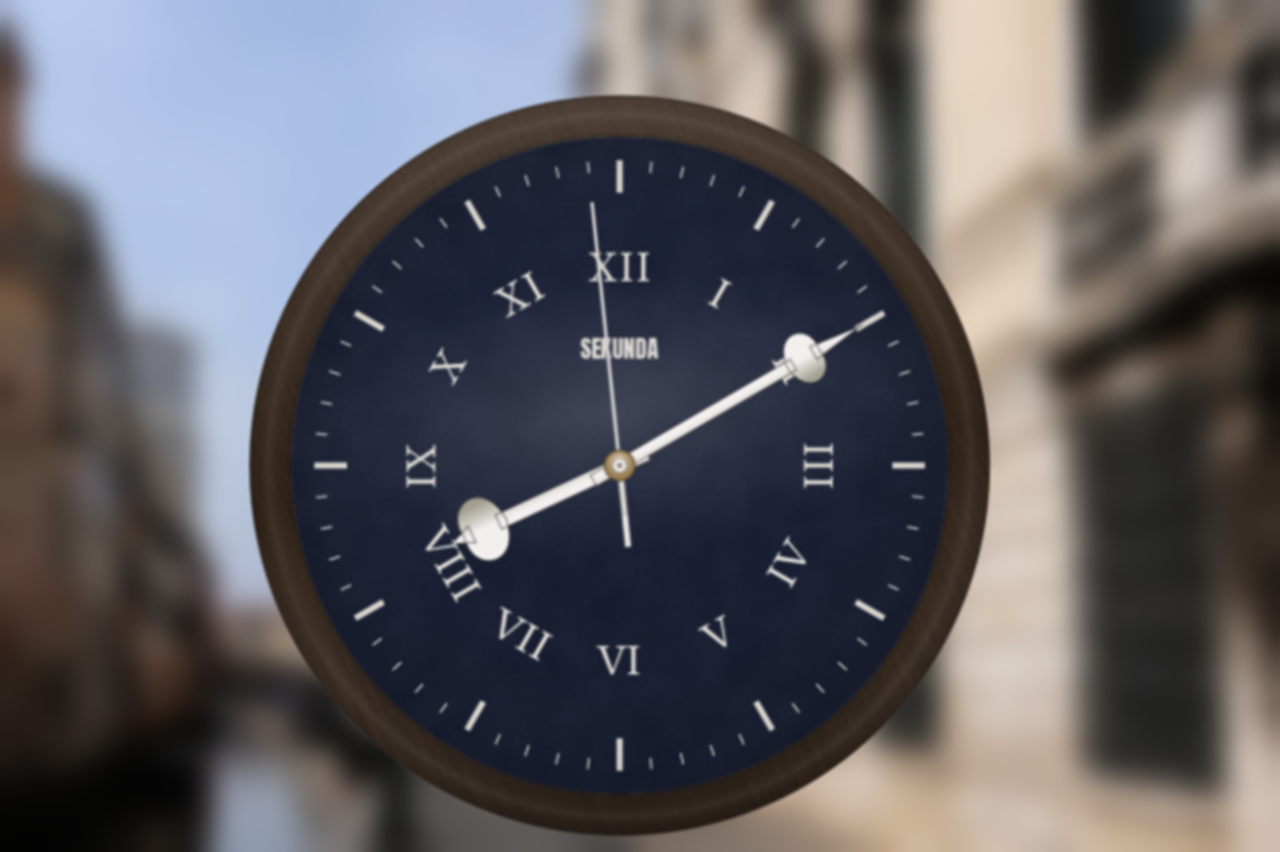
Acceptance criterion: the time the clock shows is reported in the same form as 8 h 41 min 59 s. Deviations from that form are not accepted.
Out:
8 h 09 min 59 s
